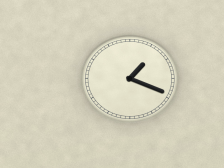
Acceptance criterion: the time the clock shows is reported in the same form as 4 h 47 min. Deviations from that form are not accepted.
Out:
1 h 19 min
